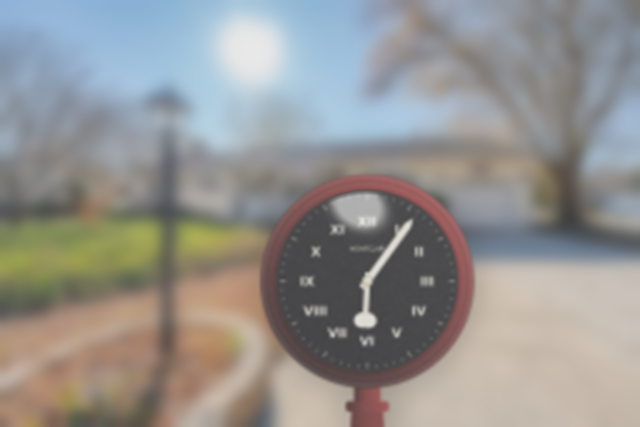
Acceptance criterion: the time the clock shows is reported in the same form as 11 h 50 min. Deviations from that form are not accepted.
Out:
6 h 06 min
